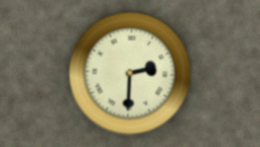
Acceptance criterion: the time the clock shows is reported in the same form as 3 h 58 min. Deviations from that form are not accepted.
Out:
2 h 30 min
